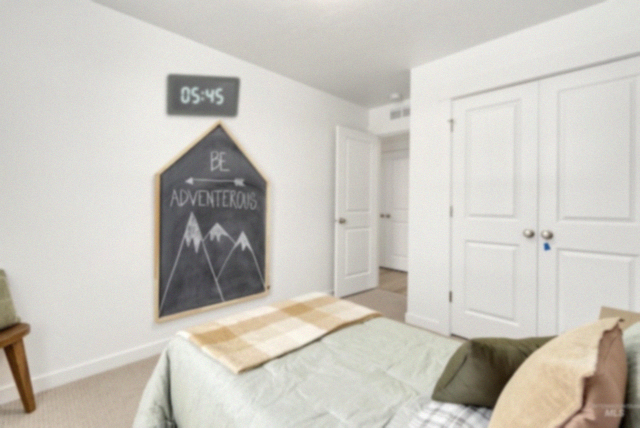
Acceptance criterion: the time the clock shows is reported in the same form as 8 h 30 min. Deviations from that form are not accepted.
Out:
5 h 45 min
